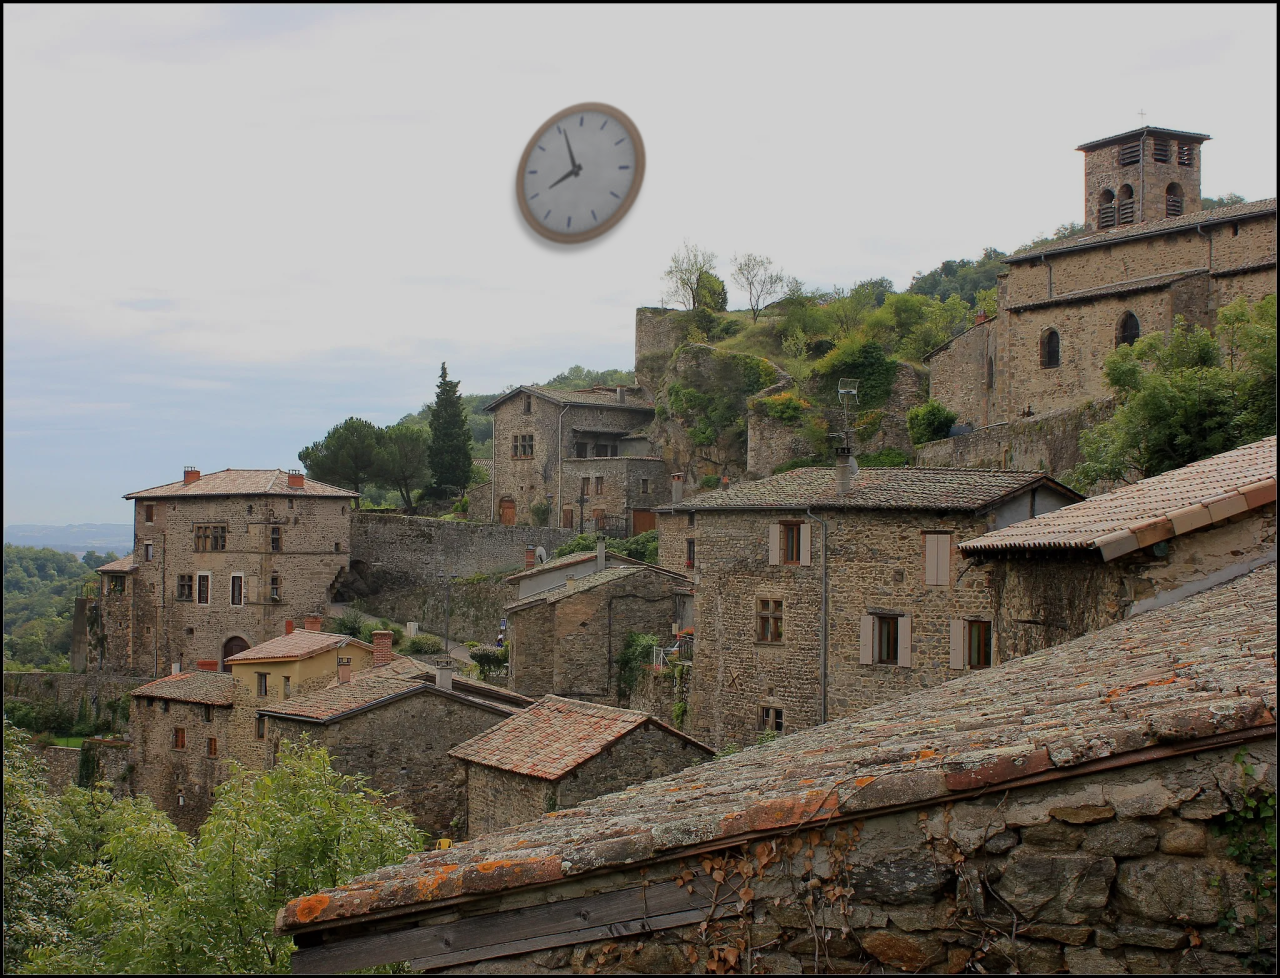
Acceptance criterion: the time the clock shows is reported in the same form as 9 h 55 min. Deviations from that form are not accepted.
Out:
7 h 56 min
